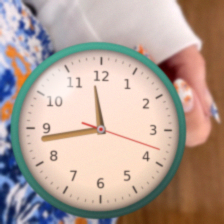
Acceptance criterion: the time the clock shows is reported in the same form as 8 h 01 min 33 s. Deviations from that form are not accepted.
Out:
11 h 43 min 18 s
